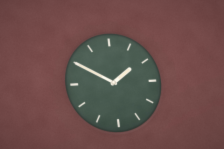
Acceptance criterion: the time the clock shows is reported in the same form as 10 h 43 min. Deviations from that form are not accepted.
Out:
1 h 50 min
